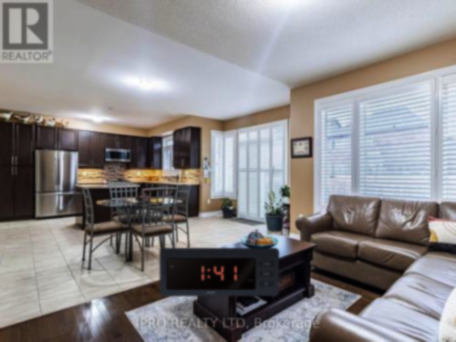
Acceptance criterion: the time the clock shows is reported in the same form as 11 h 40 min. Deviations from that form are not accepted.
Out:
1 h 41 min
